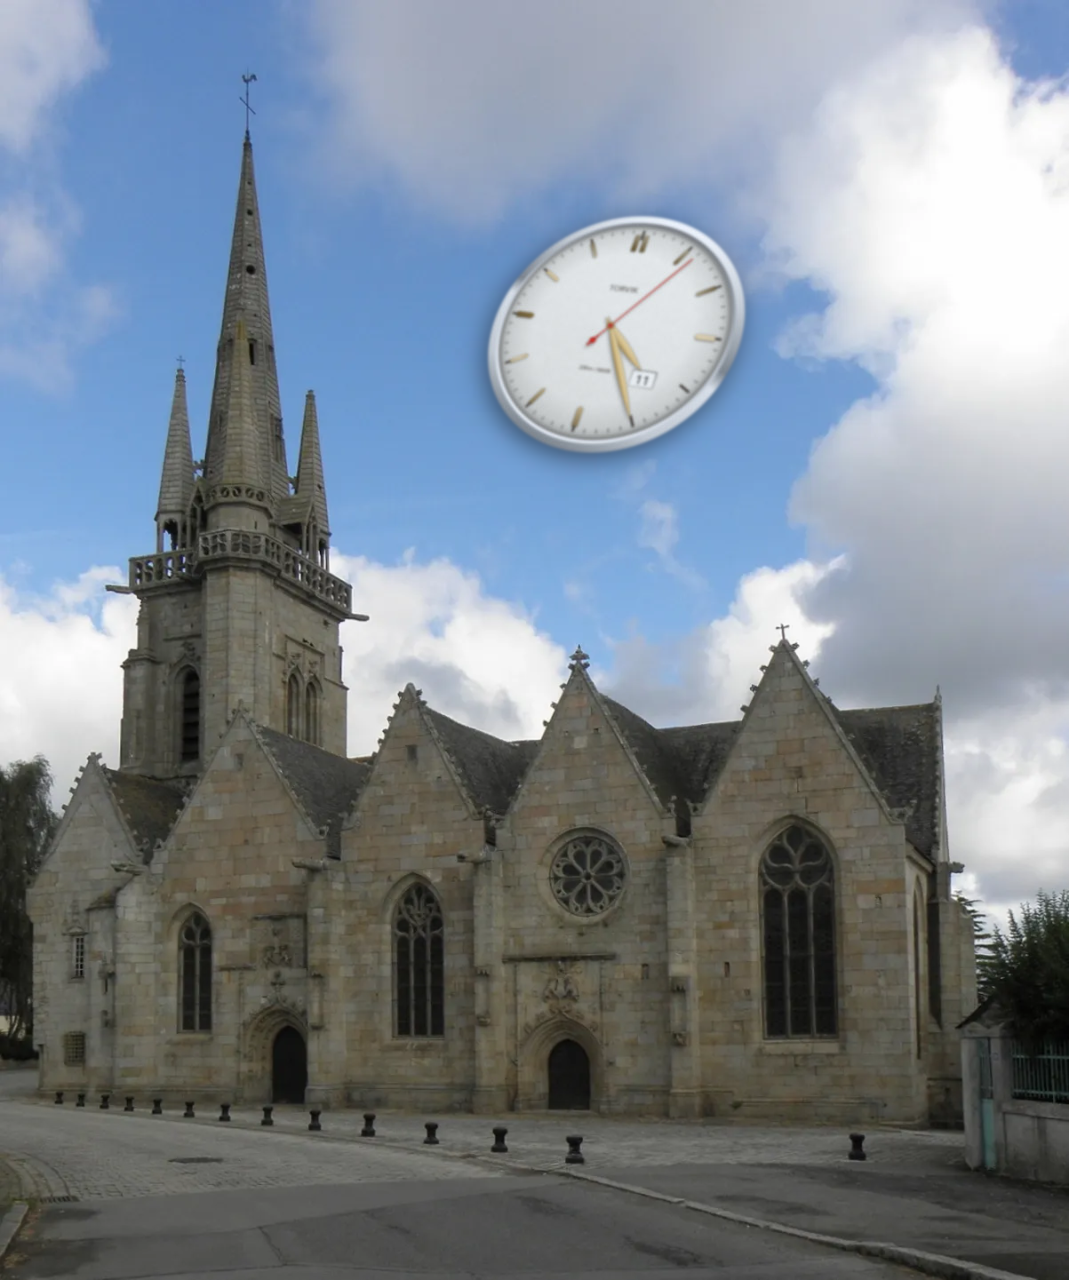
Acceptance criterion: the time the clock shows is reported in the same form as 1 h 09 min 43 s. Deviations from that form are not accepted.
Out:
4 h 25 min 06 s
